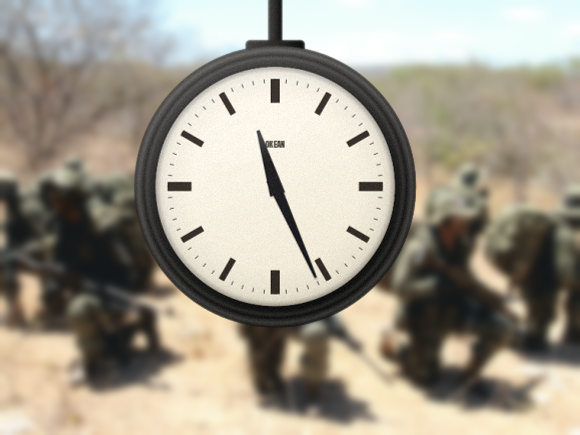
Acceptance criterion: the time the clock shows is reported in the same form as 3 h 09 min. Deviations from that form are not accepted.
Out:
11 h 26 min
